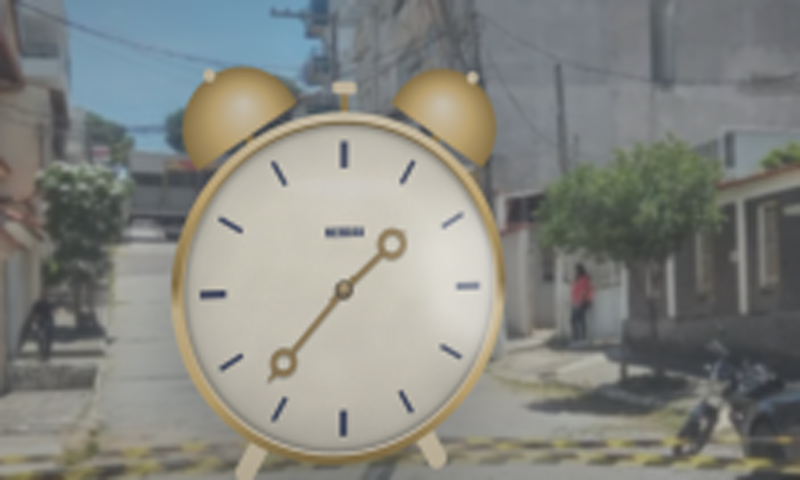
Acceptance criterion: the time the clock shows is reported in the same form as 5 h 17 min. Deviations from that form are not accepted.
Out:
1 h 37 min
